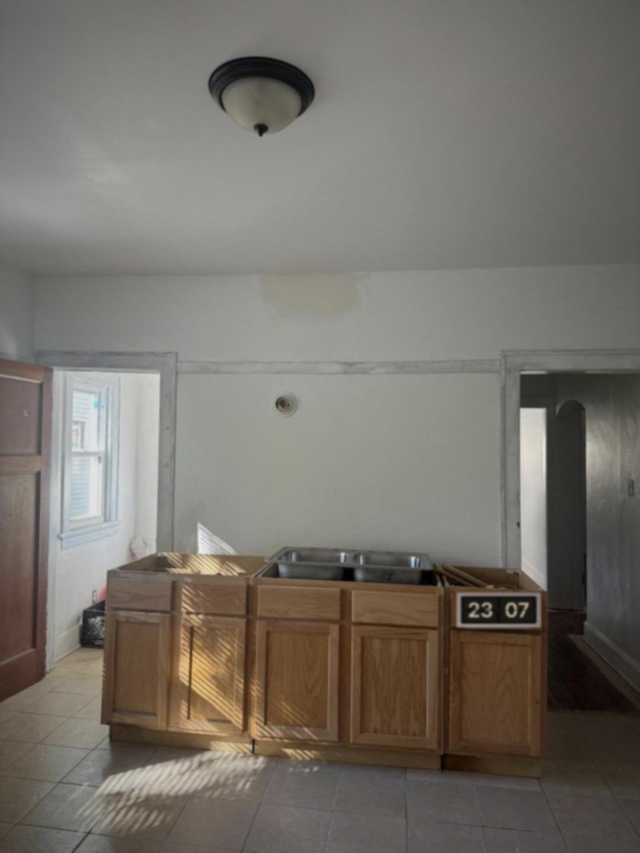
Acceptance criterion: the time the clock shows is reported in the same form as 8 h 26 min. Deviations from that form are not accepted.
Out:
23 h 07 min
